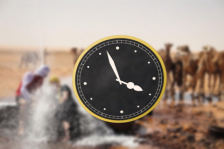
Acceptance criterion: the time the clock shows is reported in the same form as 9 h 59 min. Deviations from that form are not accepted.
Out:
3 h 57 min
